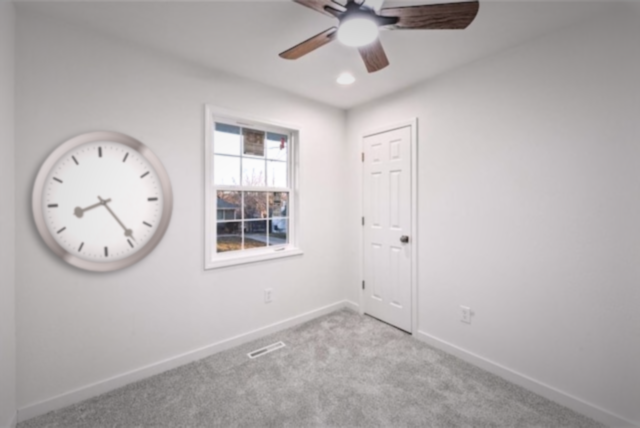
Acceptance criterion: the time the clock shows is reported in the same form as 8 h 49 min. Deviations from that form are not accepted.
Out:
8 h 24 min
